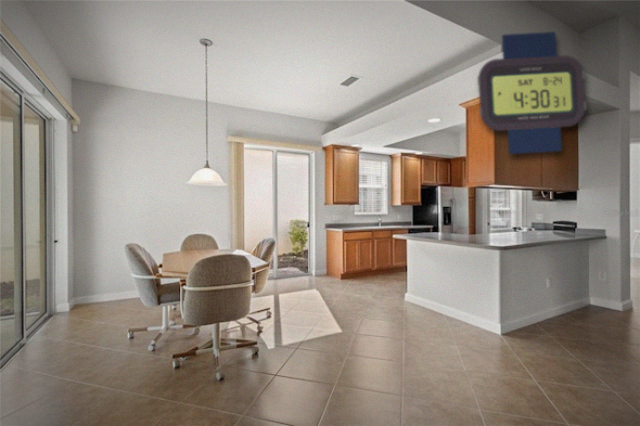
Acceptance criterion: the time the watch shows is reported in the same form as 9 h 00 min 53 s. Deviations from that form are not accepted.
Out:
4 h 30 min 31 s
